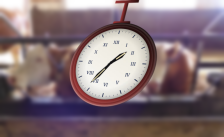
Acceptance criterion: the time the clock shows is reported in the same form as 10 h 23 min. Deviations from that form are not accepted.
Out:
1 h 36 min
